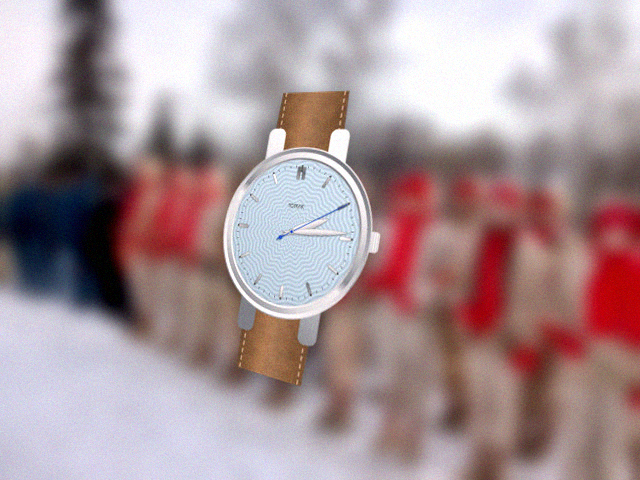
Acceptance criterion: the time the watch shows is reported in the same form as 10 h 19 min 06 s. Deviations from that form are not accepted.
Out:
2 h 14 min 10 s
